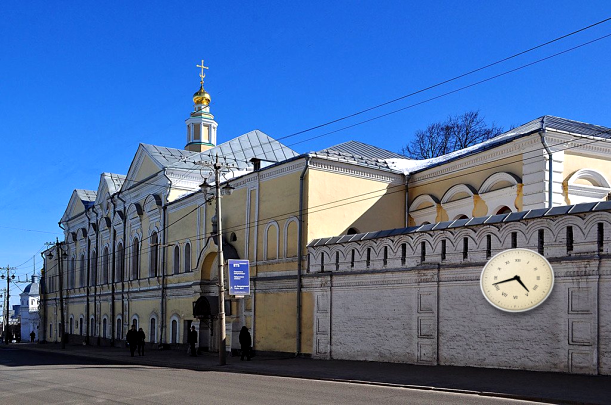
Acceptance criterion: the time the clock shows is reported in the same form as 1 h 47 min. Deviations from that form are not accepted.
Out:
4 h 42 min
